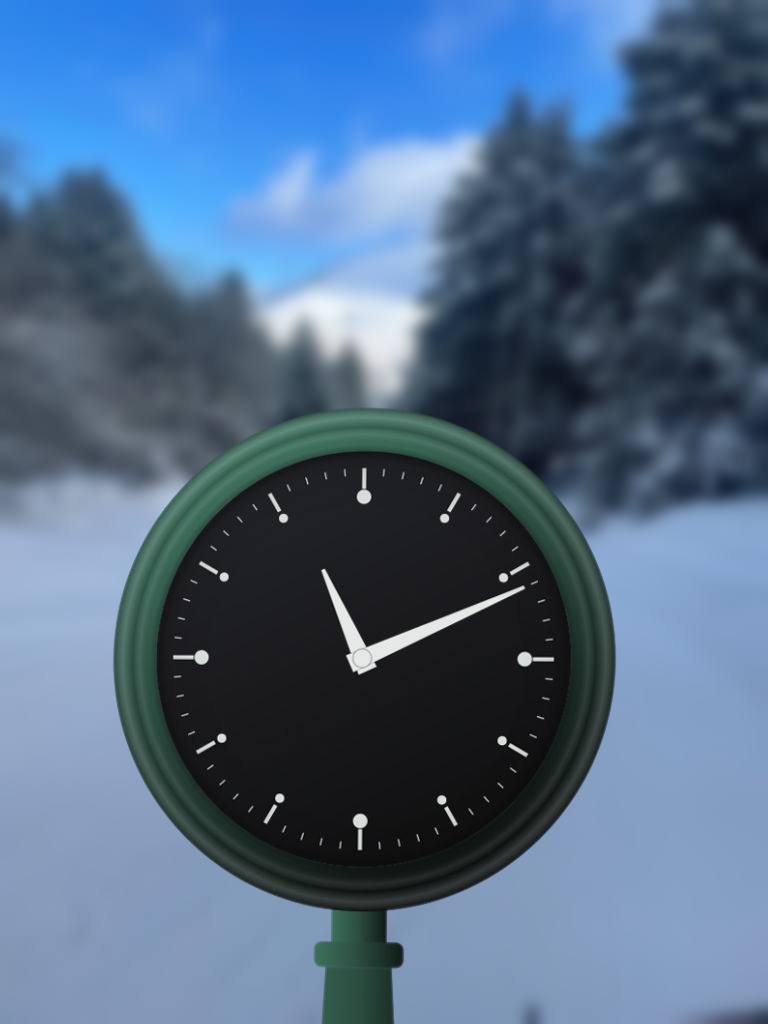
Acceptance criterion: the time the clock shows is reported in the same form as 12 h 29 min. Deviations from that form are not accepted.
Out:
11 h 11 min
